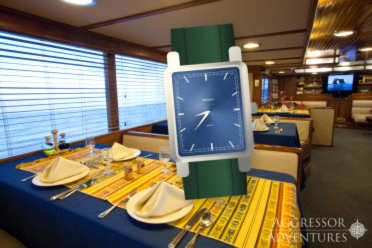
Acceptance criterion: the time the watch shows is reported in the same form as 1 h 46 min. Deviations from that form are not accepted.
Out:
8 h 37 min
